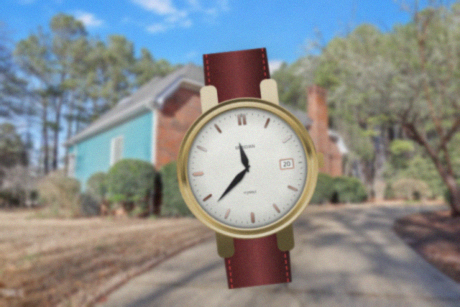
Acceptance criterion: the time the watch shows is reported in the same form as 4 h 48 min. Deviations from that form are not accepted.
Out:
11 h 38 min
